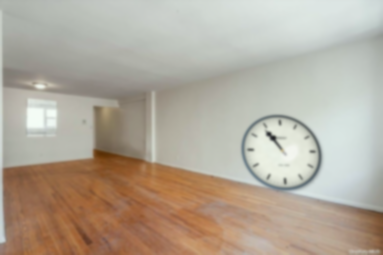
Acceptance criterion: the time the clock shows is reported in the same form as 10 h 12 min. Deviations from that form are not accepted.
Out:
10 h 54 min
